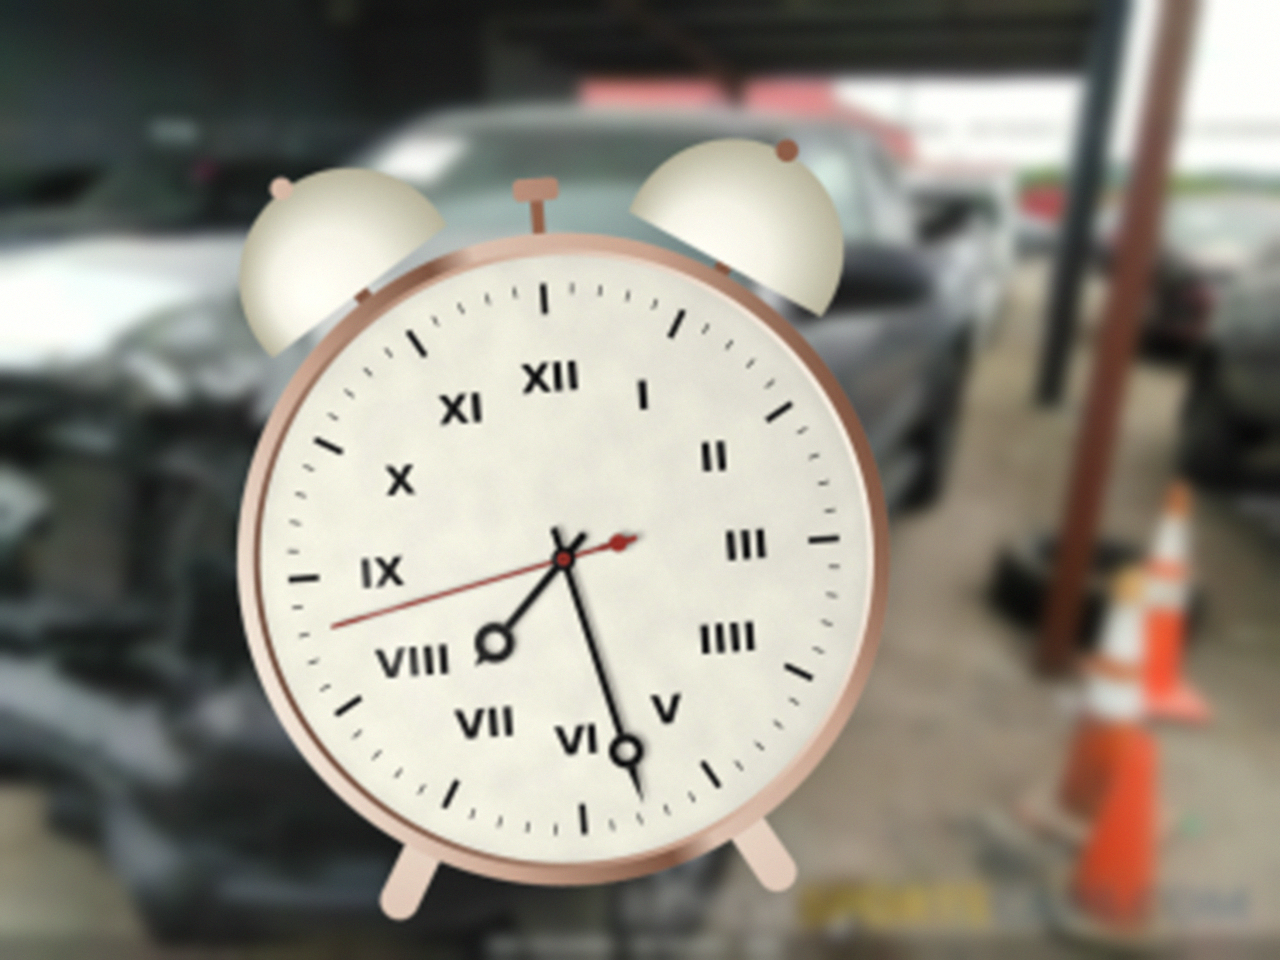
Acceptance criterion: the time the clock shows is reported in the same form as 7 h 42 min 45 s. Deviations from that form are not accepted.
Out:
7 h 27 min 43 s
